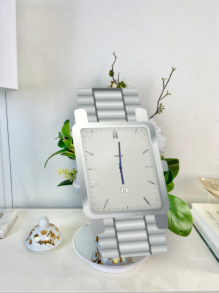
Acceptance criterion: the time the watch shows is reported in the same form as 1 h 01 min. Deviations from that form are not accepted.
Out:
6 h 01 min
